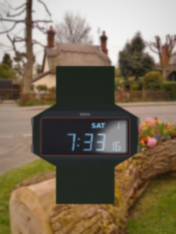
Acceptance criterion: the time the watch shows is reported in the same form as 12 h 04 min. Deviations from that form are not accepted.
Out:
7 h 33 min
